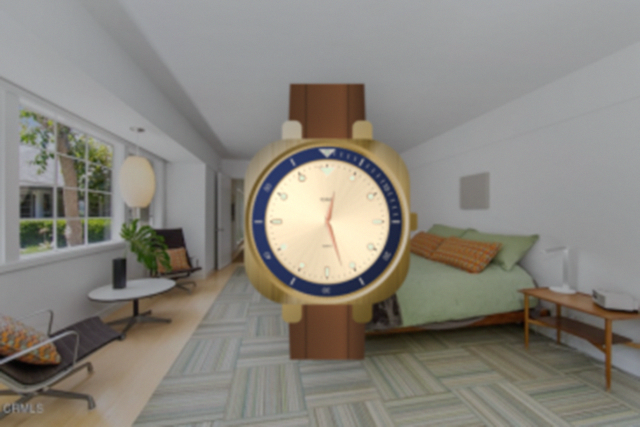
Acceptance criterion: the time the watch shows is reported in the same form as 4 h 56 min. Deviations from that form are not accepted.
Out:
12 h 27 min
